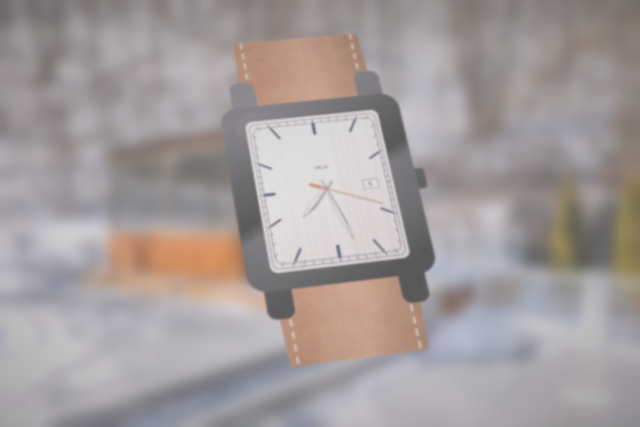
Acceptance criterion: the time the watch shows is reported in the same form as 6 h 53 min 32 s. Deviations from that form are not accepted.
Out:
7 h 27 min 19 s
